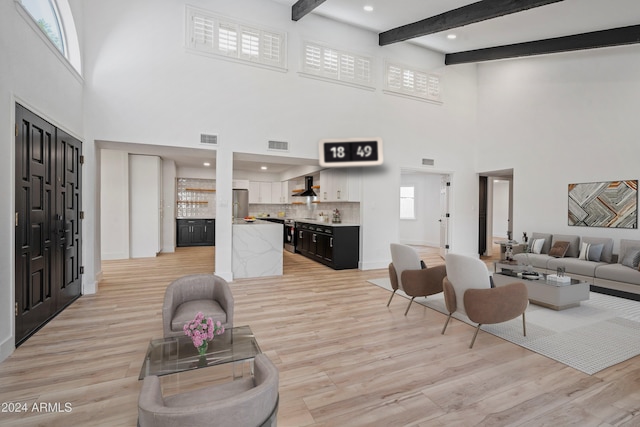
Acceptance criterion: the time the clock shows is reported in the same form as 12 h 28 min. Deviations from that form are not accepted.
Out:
18 h 49 min
